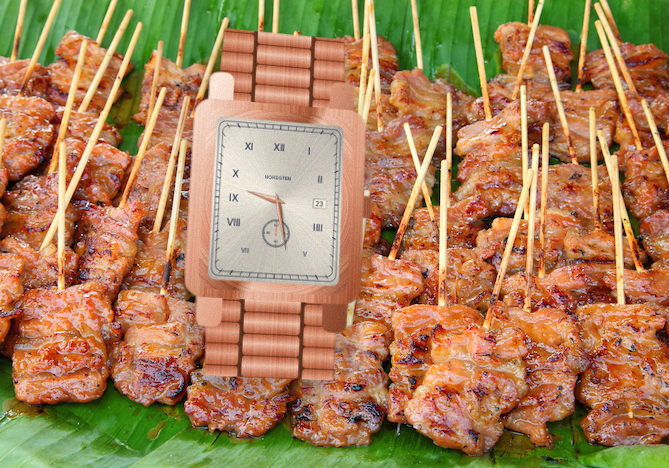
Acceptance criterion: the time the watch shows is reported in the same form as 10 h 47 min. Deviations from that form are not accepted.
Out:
9 h 28 min
